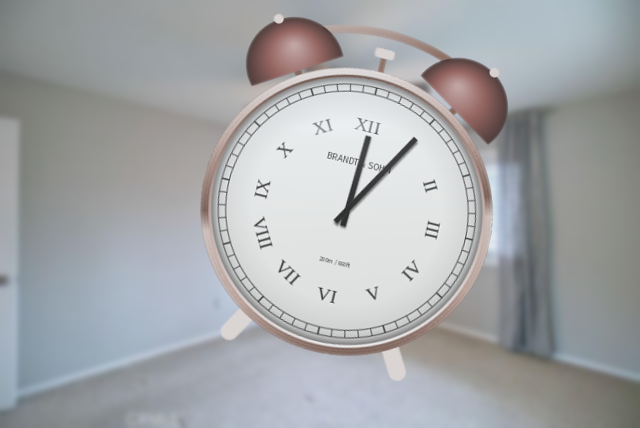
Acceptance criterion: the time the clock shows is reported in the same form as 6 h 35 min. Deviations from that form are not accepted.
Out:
12 h 05 min
